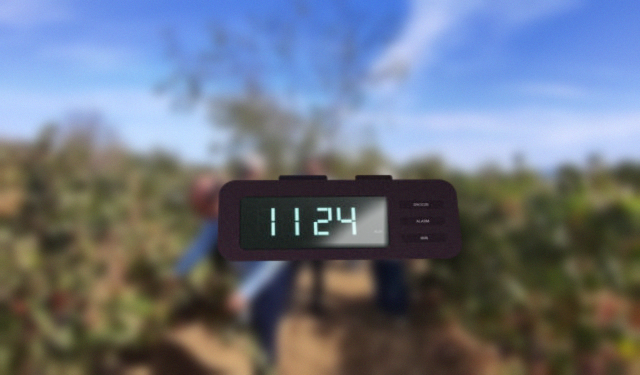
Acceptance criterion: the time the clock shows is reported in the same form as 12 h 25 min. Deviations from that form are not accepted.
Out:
11 h 24 min
